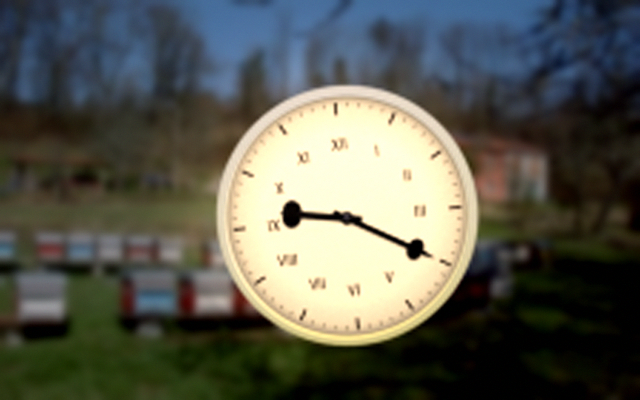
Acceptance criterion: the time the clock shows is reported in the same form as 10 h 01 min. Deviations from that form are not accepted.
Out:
9 h 20 min
